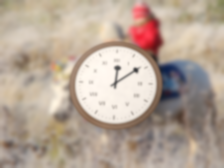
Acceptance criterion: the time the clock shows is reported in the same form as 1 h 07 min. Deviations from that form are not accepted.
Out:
12 h 09 min
